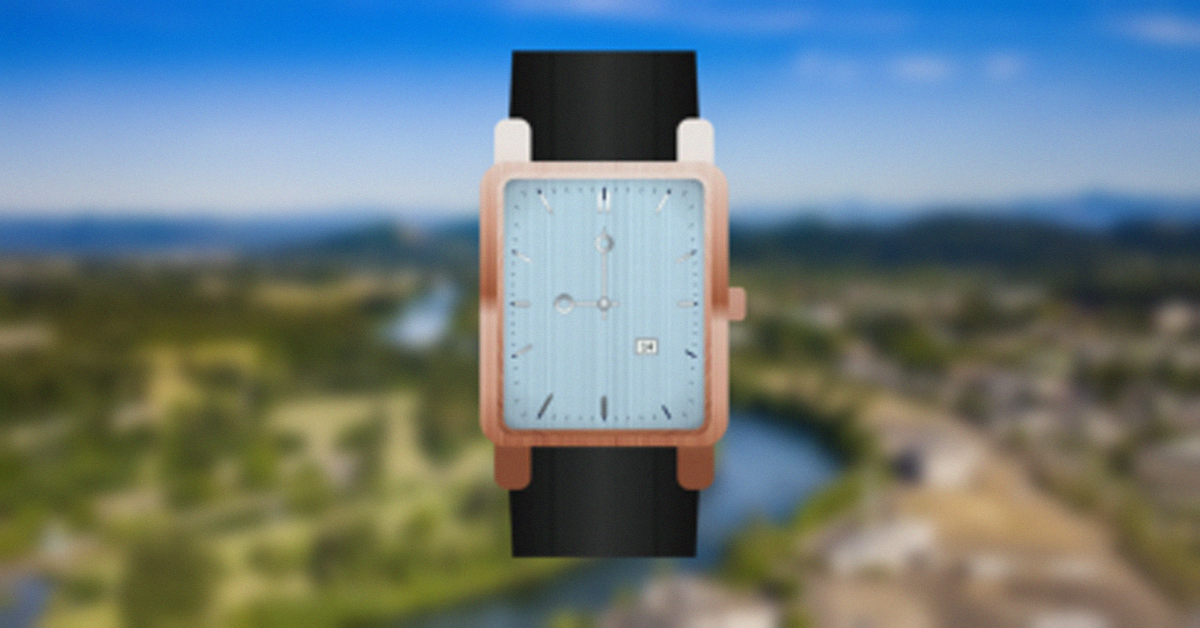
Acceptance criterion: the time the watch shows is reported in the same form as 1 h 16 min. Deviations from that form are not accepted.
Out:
9 h 00 min
